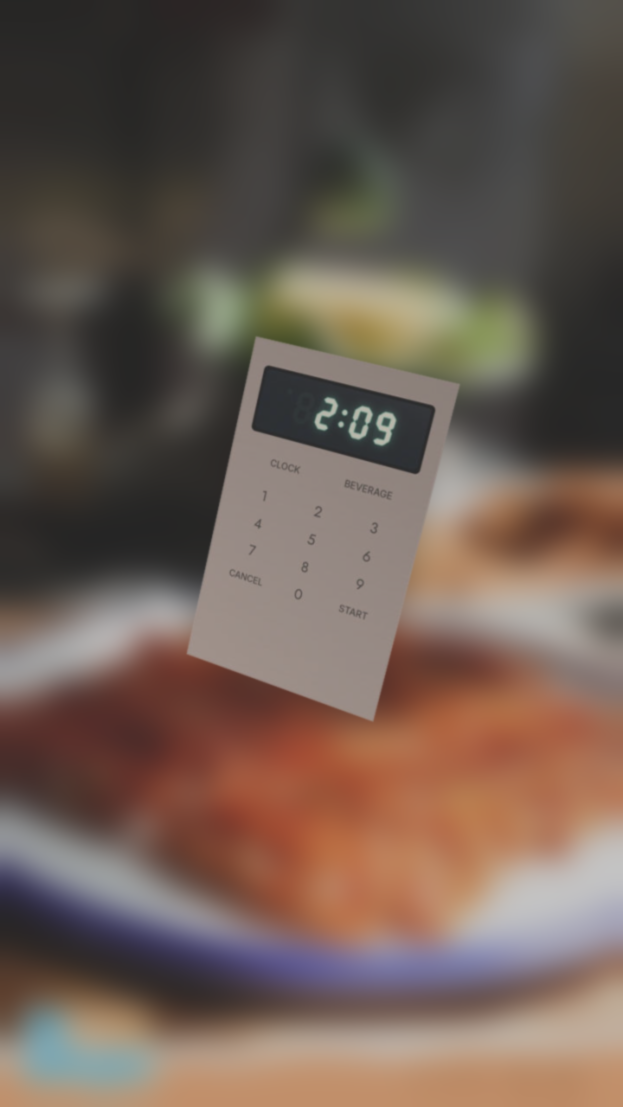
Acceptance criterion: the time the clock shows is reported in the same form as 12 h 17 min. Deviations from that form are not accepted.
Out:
2 h 09 min
